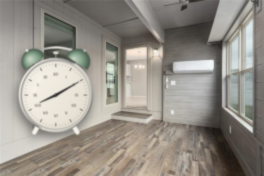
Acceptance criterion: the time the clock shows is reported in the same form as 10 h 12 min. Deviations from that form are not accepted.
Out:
8 h 10 min
